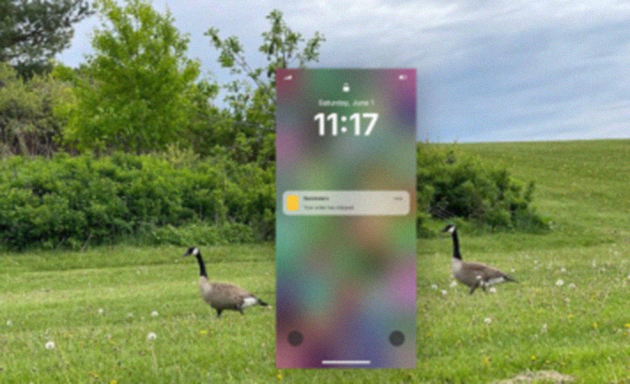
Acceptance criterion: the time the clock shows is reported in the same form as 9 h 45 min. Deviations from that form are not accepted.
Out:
11 h 17 min
